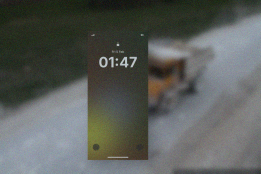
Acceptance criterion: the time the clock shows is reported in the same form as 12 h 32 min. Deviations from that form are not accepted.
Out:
1 h 47 min
